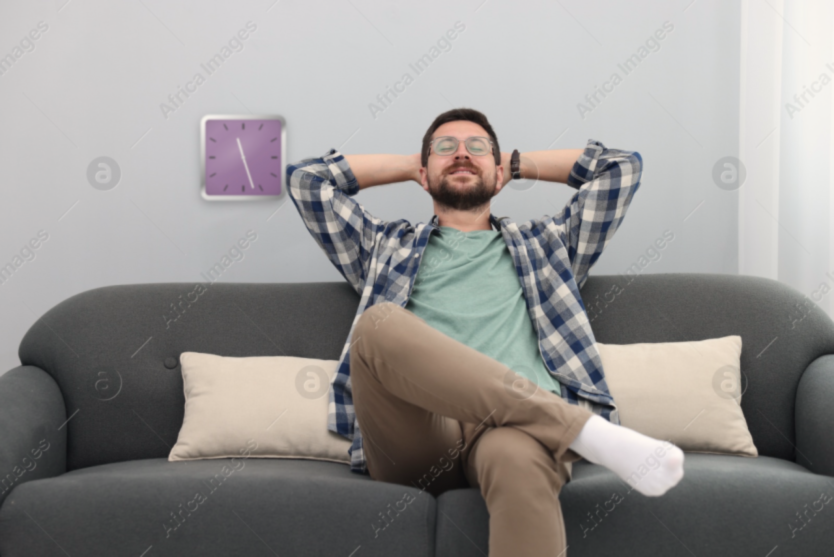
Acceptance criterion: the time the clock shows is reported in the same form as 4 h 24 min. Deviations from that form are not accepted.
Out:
11 h 27 min
